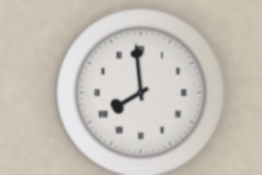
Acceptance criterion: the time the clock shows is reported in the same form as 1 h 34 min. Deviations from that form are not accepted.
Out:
7 h 59 min
